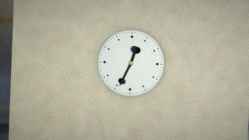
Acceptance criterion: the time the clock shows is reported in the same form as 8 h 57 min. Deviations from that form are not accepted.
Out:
12 h 34 min
